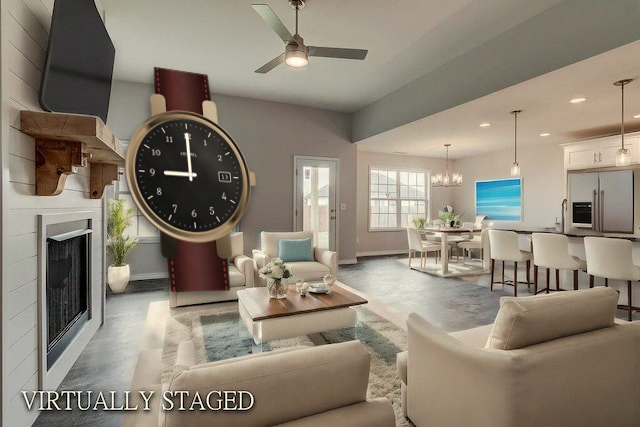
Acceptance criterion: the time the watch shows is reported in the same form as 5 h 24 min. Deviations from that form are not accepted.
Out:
9 h 00 min
